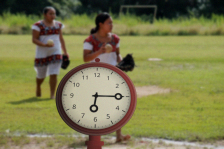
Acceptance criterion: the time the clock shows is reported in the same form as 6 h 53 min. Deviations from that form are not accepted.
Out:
6 h 15 min
